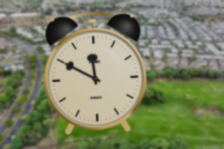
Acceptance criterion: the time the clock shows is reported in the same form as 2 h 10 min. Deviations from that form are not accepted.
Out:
11 h 50 min
